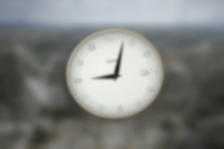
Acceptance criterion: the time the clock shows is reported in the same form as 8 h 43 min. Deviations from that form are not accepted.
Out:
9 h 03 min
